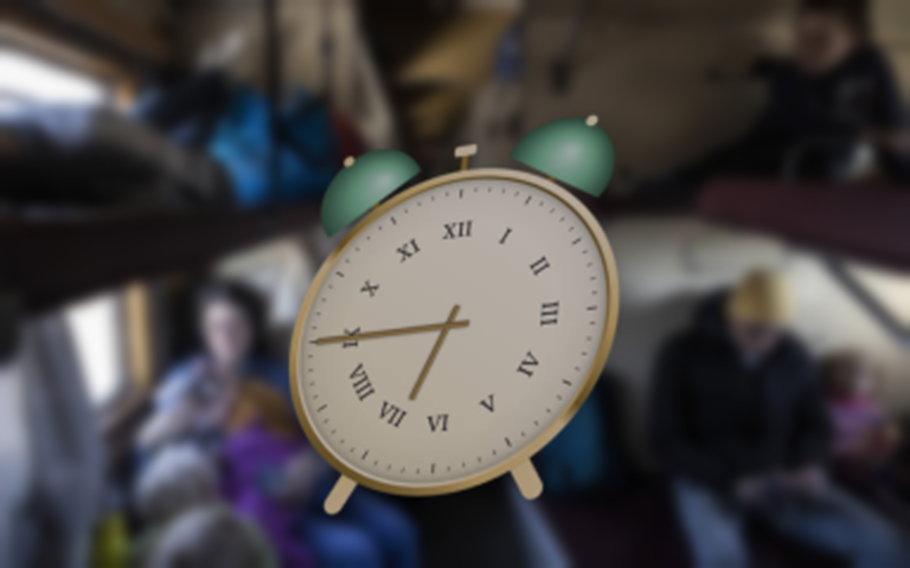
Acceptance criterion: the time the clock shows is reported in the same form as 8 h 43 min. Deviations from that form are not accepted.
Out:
6 h 45 min
